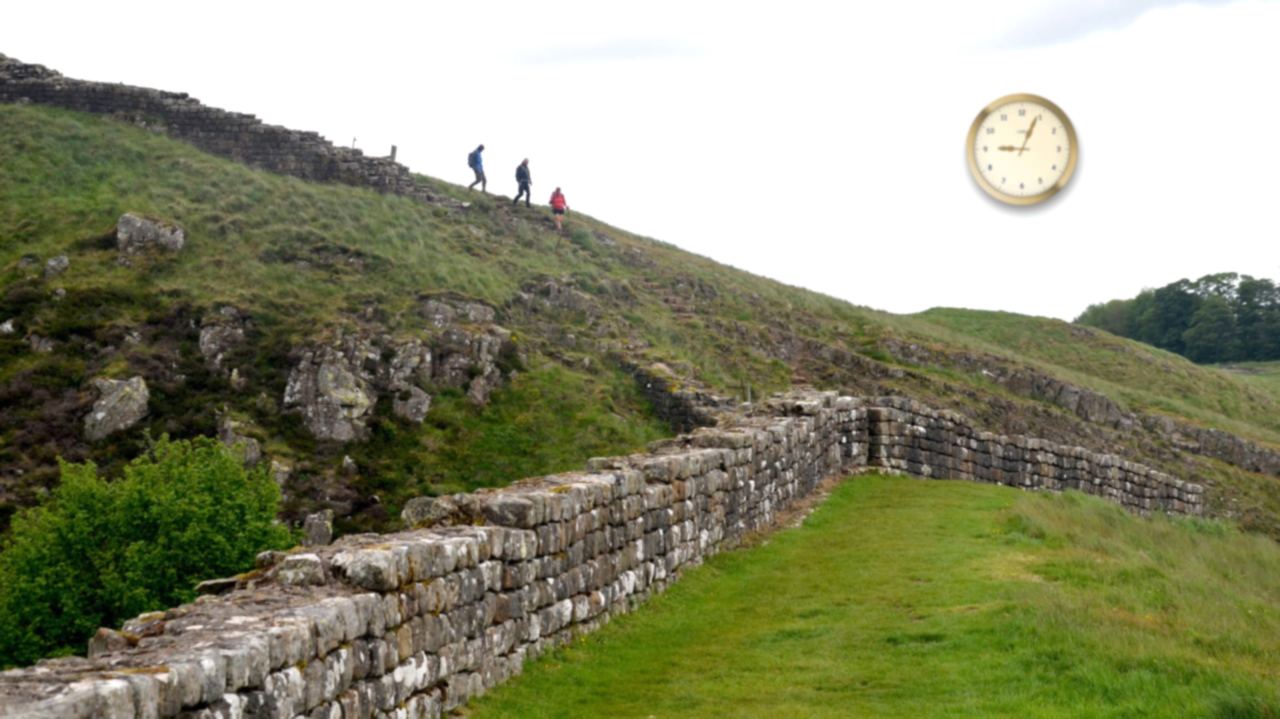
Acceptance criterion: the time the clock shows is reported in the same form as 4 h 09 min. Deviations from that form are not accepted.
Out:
9 h 04 min
